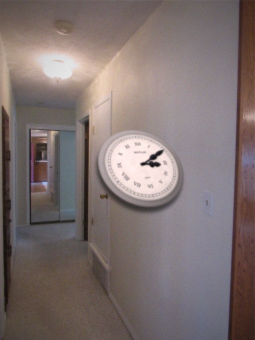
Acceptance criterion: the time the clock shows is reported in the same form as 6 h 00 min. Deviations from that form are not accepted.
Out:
3 h 10 min
